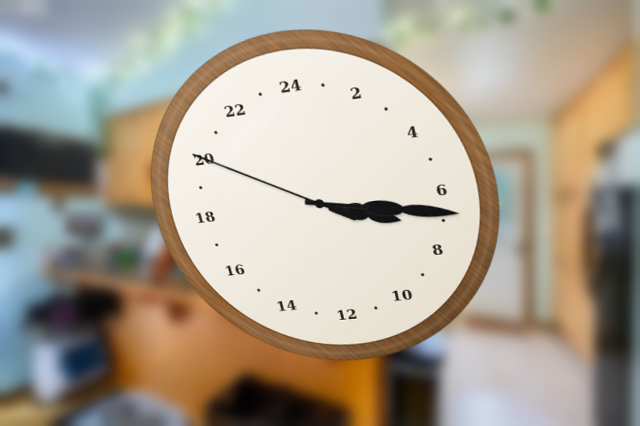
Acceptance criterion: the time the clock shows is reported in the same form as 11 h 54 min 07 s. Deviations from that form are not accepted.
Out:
7 h 16 min 50 s
